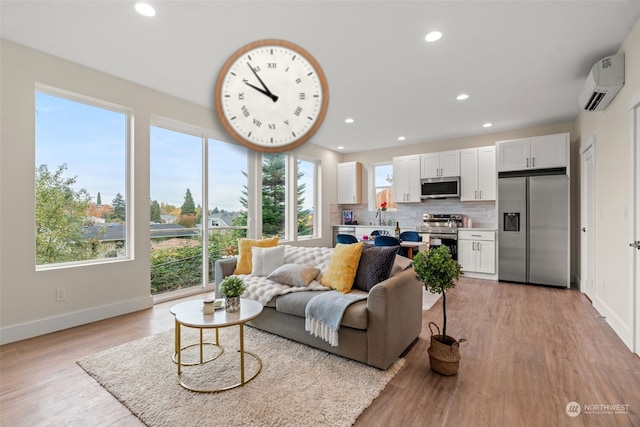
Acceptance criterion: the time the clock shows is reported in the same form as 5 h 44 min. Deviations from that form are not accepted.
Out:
9 h 54 min
